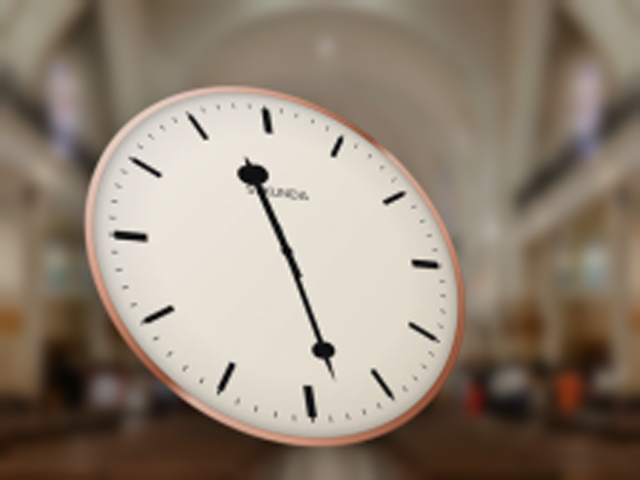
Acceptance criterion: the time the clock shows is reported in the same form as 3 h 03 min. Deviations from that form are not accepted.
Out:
11 h 28 min
